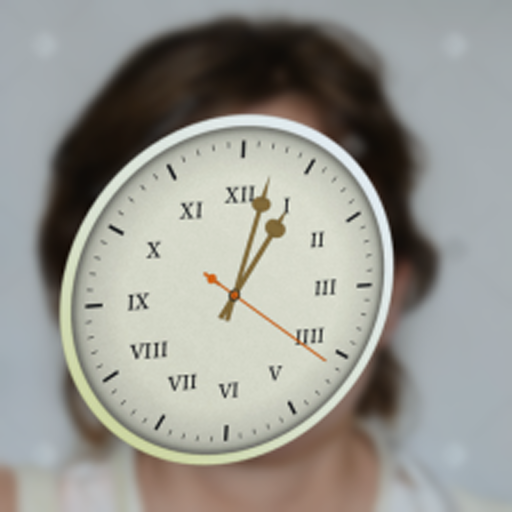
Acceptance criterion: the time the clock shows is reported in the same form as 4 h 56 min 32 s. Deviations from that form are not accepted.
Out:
1 h 02 min 21 s
